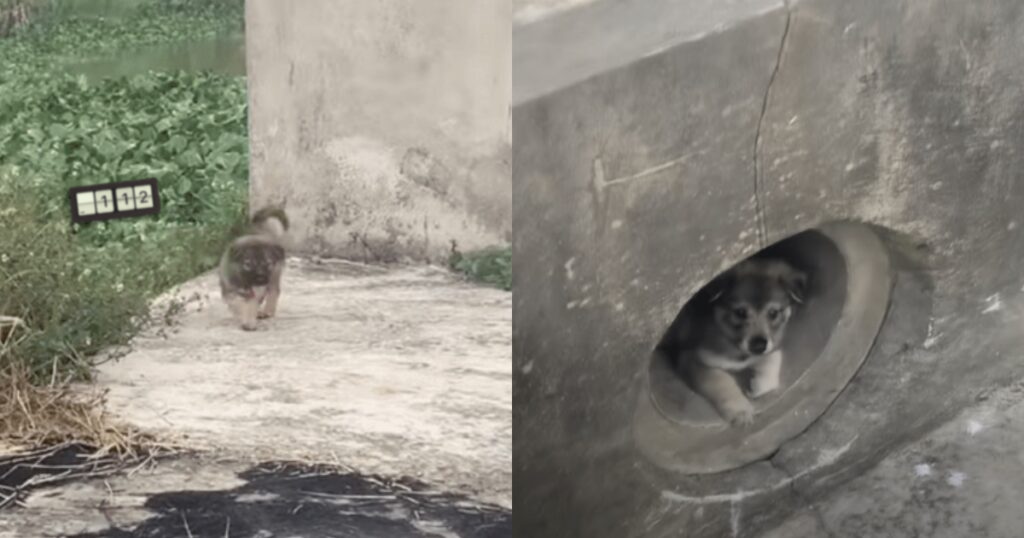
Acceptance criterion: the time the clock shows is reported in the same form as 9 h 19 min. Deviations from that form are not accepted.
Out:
1 h 12 min
